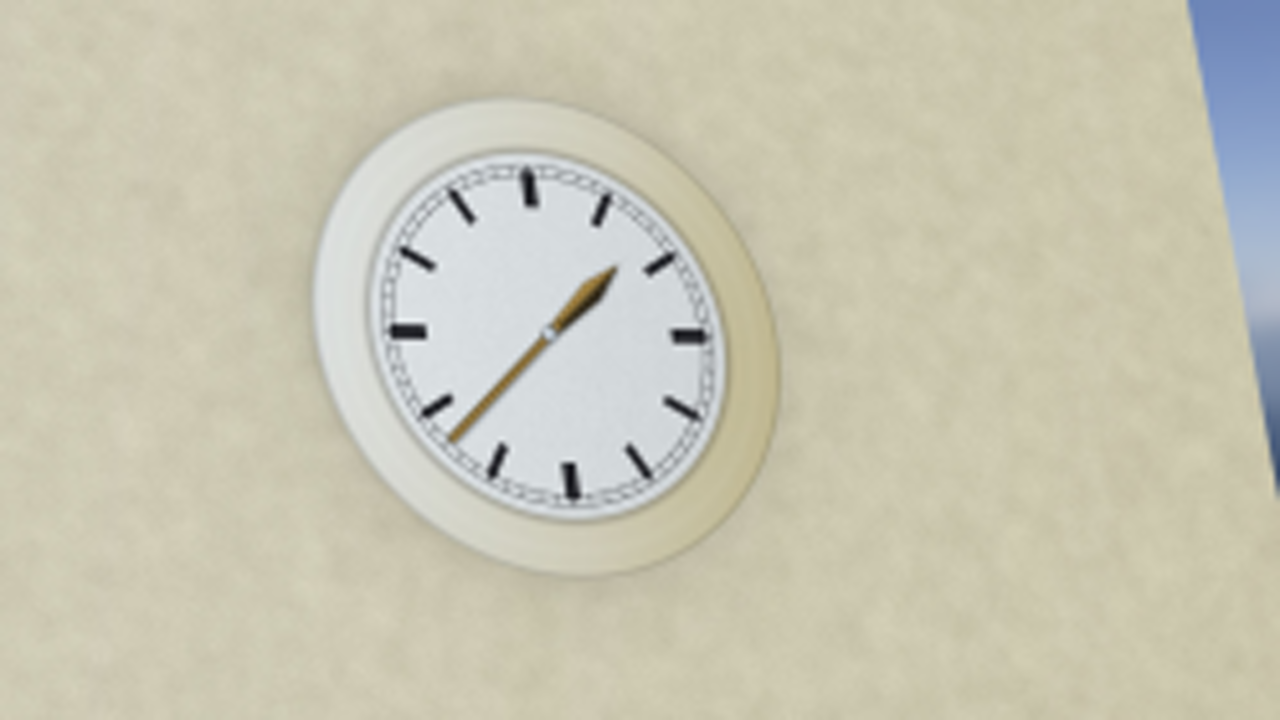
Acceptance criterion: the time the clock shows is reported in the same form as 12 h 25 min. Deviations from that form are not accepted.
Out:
1 h 38 min
